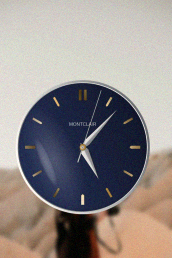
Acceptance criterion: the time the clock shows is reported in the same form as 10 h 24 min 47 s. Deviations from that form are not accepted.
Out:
5 h 07 min 03 s
